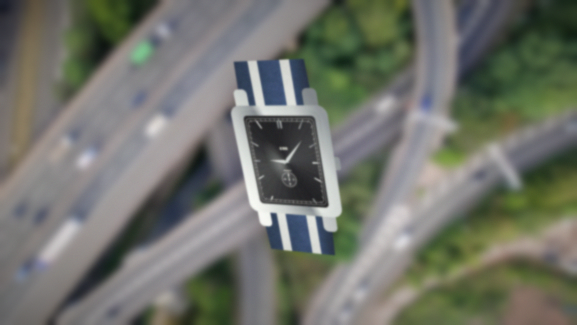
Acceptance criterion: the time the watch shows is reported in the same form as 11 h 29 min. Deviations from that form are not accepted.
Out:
9 h 07 min
